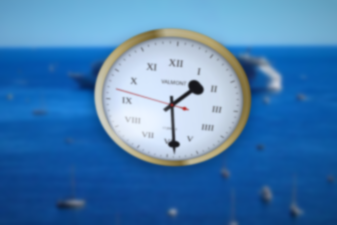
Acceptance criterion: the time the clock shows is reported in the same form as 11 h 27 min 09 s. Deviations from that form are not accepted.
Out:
1 h 28 min 47 s
